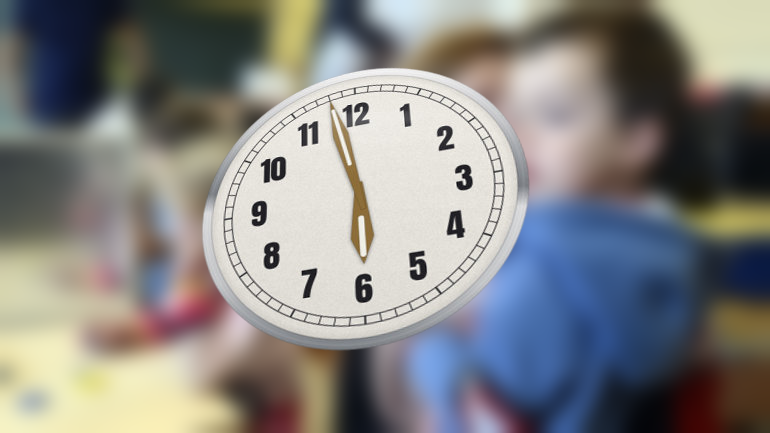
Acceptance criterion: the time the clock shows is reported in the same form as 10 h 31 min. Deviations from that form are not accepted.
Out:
5 h 58 min
